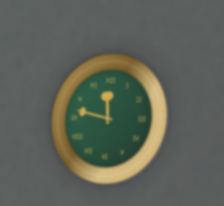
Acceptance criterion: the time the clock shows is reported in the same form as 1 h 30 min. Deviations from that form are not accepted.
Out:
11 h 47 min
